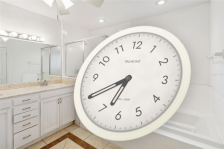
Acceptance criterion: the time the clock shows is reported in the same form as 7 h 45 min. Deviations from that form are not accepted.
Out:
6 h 40 min
